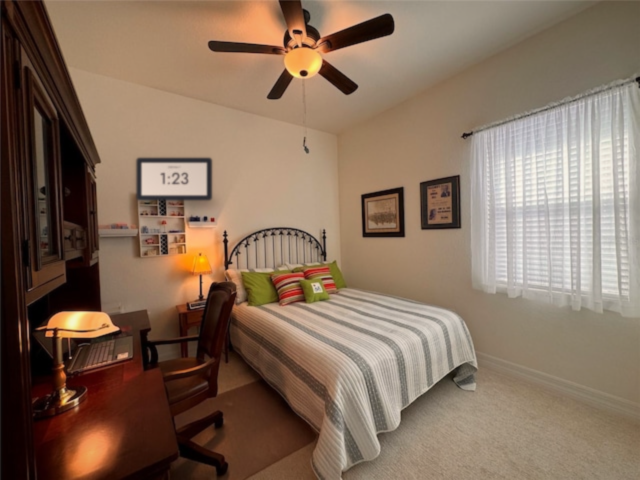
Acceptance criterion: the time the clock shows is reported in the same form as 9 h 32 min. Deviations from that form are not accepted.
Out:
1 h 23 min
